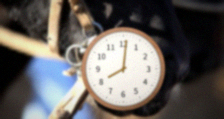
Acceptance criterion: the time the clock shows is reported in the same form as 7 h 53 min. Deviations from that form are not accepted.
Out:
8 h 01 min
